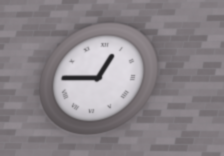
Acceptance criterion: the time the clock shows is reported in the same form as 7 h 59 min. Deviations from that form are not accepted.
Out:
12 h 45 min
